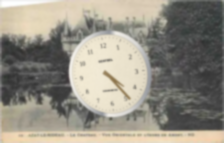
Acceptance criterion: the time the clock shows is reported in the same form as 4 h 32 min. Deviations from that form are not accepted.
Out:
4 h 24 min
